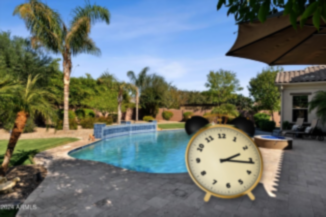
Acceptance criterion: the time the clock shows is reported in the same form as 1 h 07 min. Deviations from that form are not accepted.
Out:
2 h 16 min
